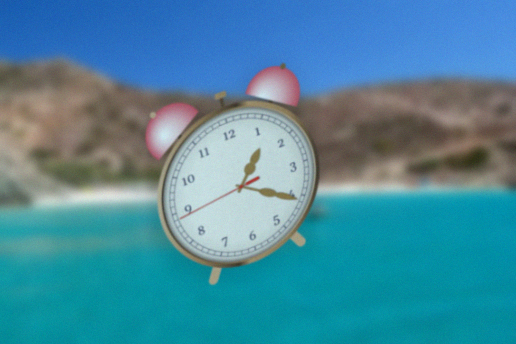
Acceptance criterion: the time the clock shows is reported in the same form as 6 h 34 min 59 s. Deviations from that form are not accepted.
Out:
1 h 20 min 44 s
